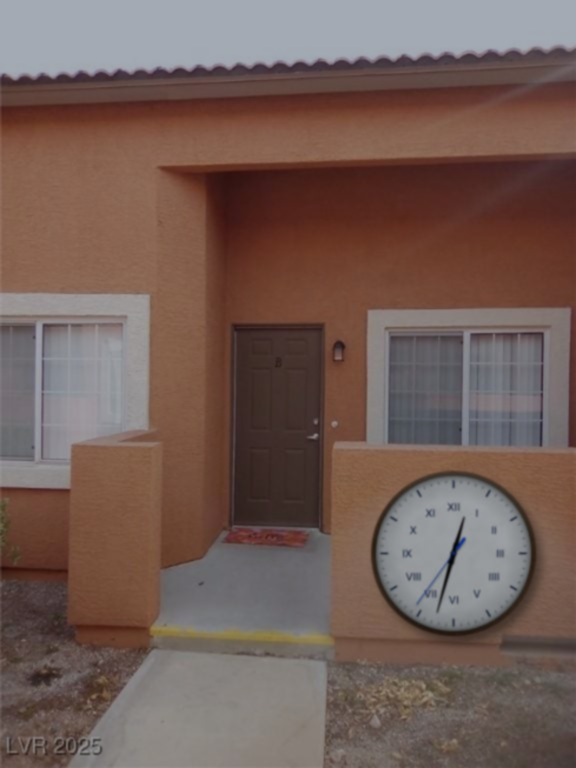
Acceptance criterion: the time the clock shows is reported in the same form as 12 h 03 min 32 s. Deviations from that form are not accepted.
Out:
12 h 32 min 36 s
